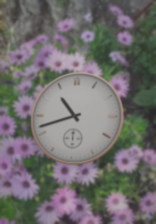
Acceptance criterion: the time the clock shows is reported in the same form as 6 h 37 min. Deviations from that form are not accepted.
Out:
10 h 42 min
